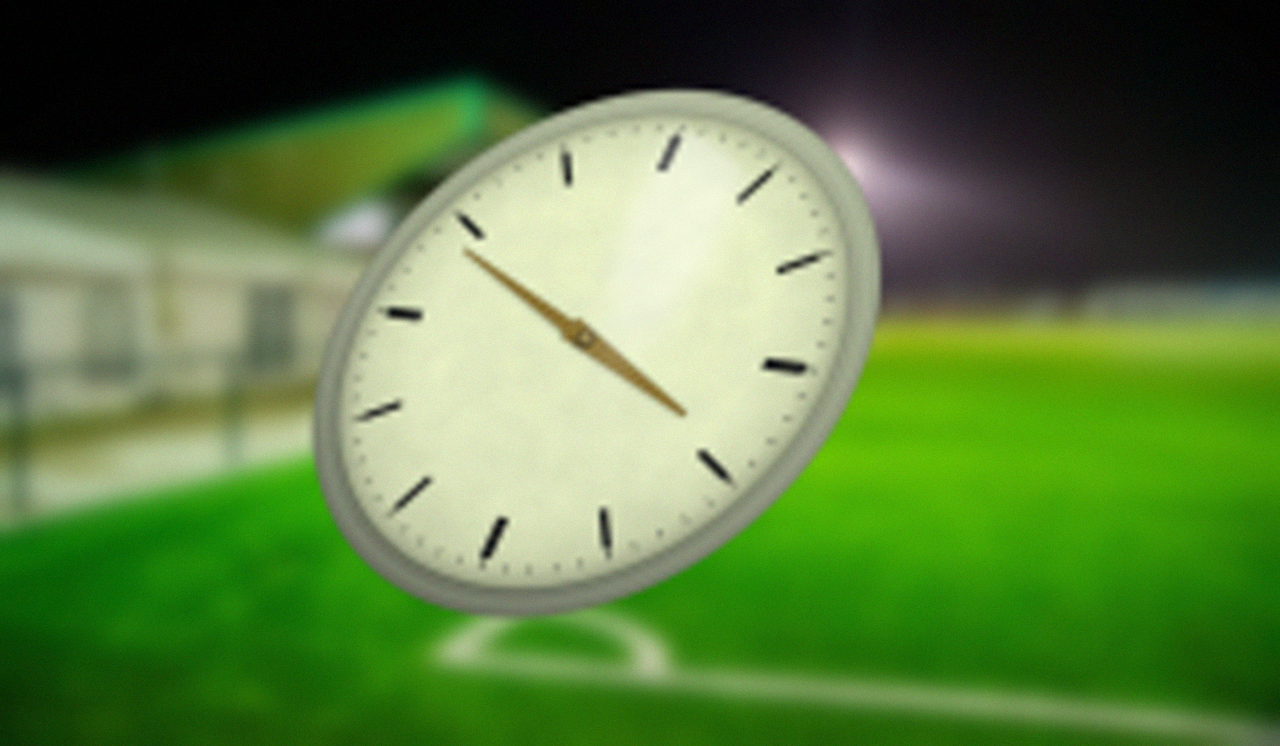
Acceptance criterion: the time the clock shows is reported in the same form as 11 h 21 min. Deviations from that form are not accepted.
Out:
3 h 49 min
